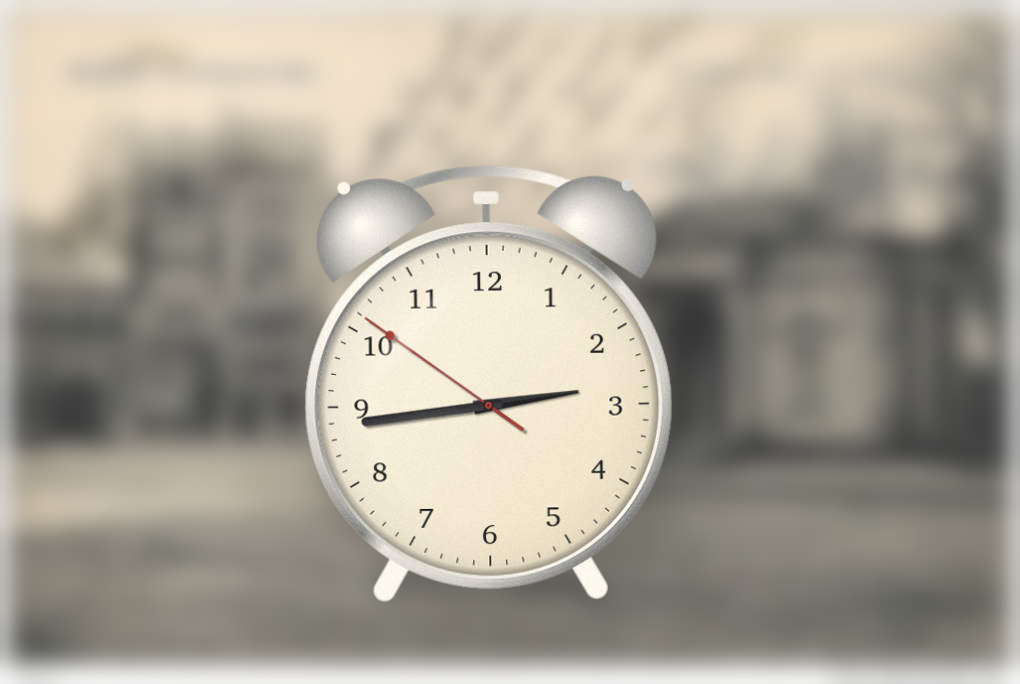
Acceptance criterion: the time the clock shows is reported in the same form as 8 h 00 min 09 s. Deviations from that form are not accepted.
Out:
2 h 43 min 51 s
